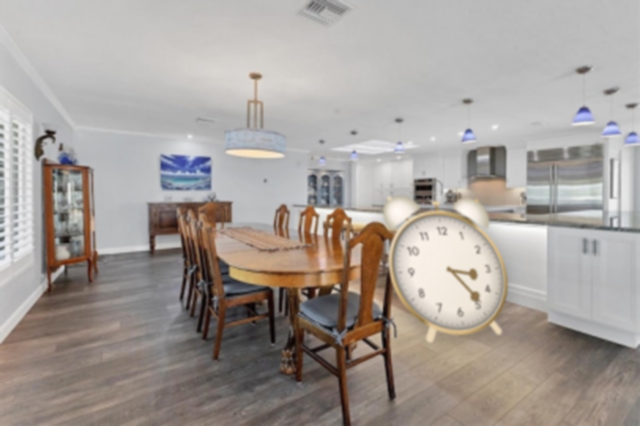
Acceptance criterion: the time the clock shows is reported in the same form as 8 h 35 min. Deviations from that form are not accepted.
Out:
3 h 24 min
